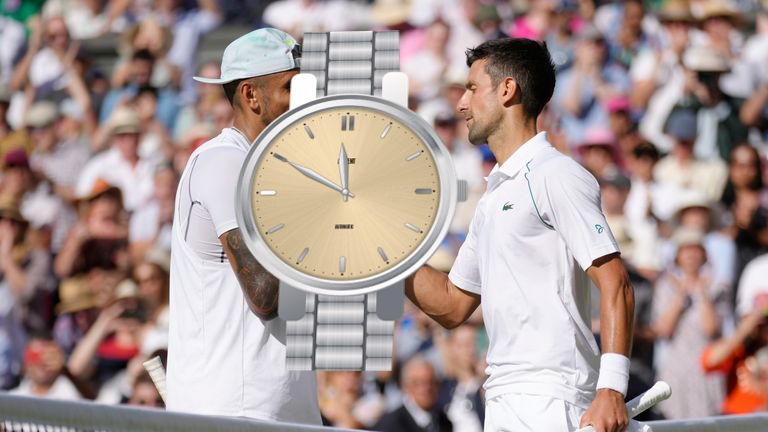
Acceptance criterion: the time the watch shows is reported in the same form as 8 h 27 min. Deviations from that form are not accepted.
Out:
11 h 50 min
